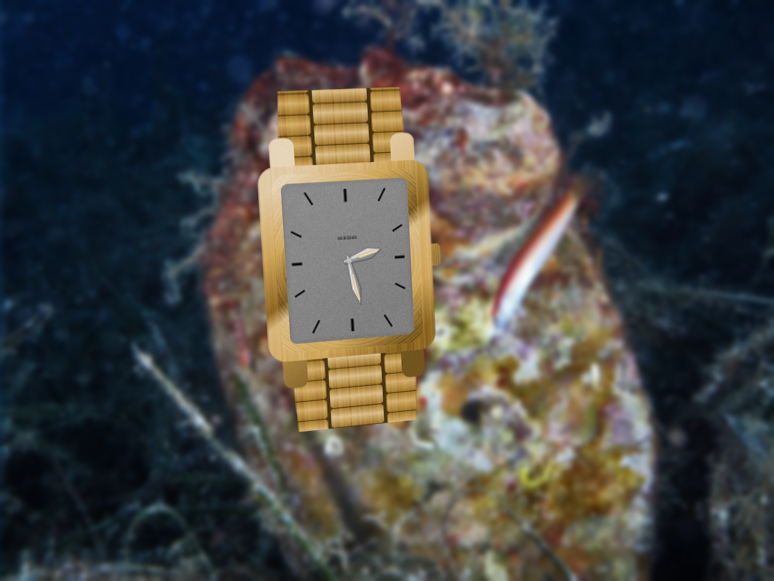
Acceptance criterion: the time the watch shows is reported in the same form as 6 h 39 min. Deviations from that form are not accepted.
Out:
2 h 28 min
